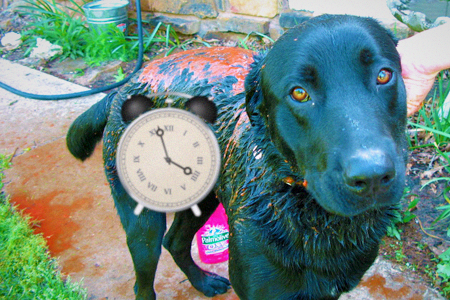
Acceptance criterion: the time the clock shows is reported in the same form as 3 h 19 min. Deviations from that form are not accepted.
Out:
3 h 57 min
